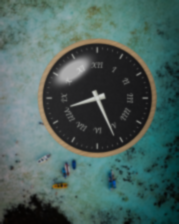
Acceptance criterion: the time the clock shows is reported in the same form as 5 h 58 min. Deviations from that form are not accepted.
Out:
8 h 26 min
